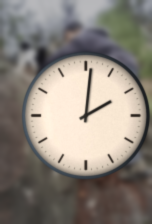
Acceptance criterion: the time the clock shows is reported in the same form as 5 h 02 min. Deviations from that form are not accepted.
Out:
2 h 01 min
